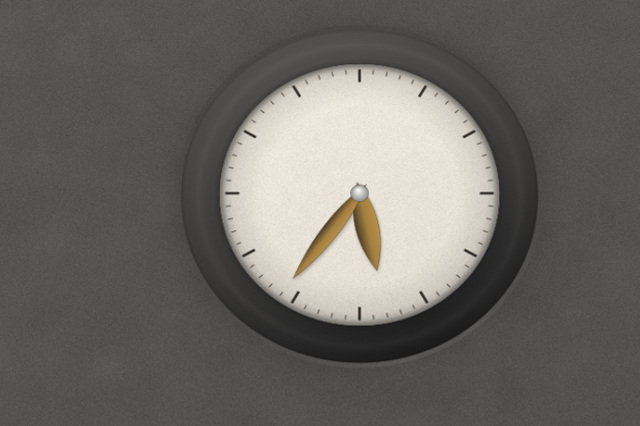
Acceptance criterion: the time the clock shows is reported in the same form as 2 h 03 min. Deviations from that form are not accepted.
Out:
5 h 36 min
